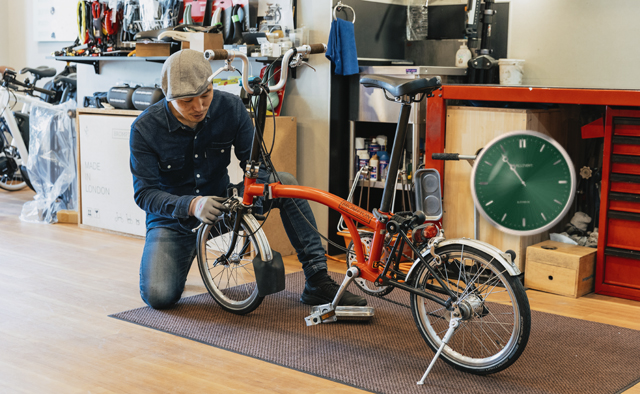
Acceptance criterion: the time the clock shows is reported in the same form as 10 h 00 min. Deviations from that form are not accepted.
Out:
10 h 54 min
